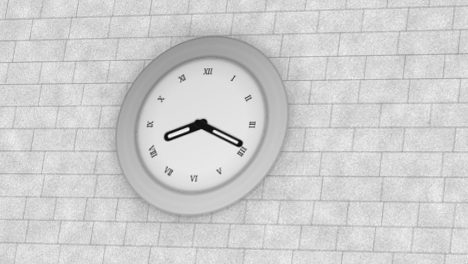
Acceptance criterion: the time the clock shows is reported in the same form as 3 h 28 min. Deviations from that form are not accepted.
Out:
8 h 19 min
